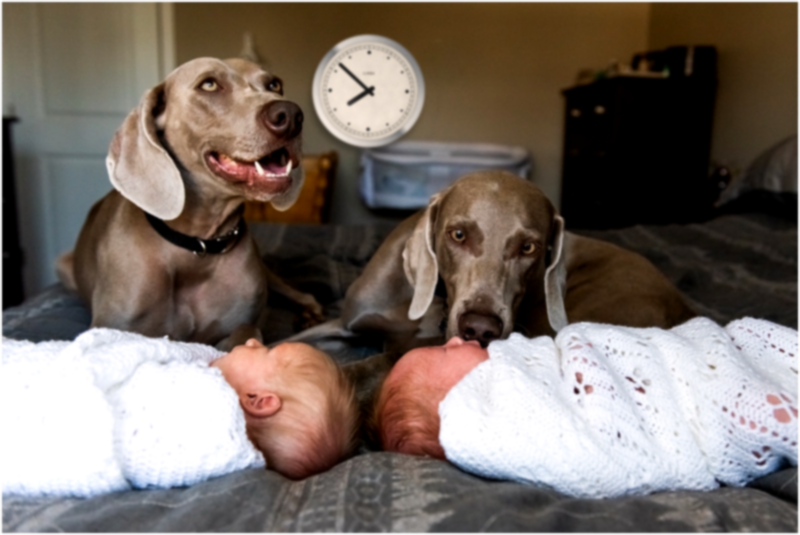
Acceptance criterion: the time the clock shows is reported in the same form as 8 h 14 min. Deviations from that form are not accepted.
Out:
7 h 52 min
